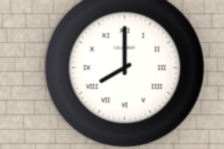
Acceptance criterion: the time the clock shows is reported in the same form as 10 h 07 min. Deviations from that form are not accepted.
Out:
8 h 00 min
